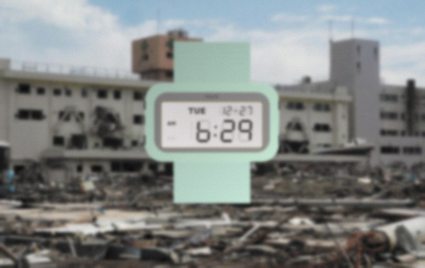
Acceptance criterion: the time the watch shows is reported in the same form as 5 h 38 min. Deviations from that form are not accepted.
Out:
6 h 29 min
